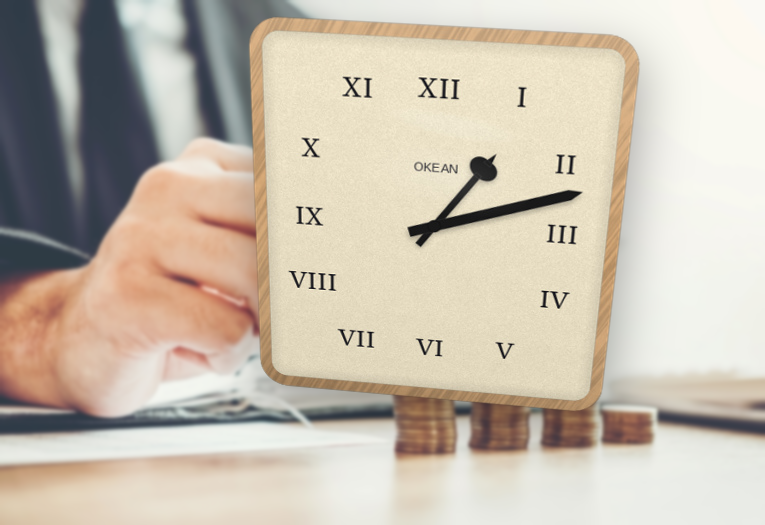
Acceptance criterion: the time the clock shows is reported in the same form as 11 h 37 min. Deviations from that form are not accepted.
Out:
1 h 12 min
